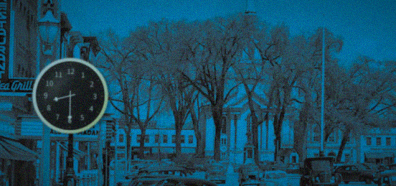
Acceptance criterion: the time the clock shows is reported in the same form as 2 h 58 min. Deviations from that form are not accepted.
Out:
8 h 30 min
